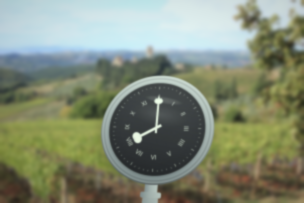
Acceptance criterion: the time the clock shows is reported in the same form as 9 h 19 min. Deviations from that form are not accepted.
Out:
8 h 00 min
